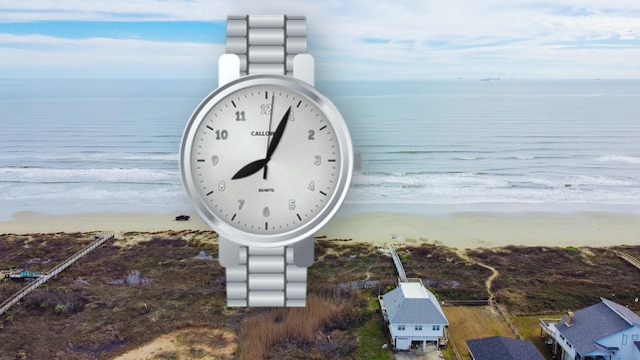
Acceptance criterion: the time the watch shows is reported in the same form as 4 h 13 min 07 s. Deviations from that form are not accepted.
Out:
8 h 04 min 01 s
